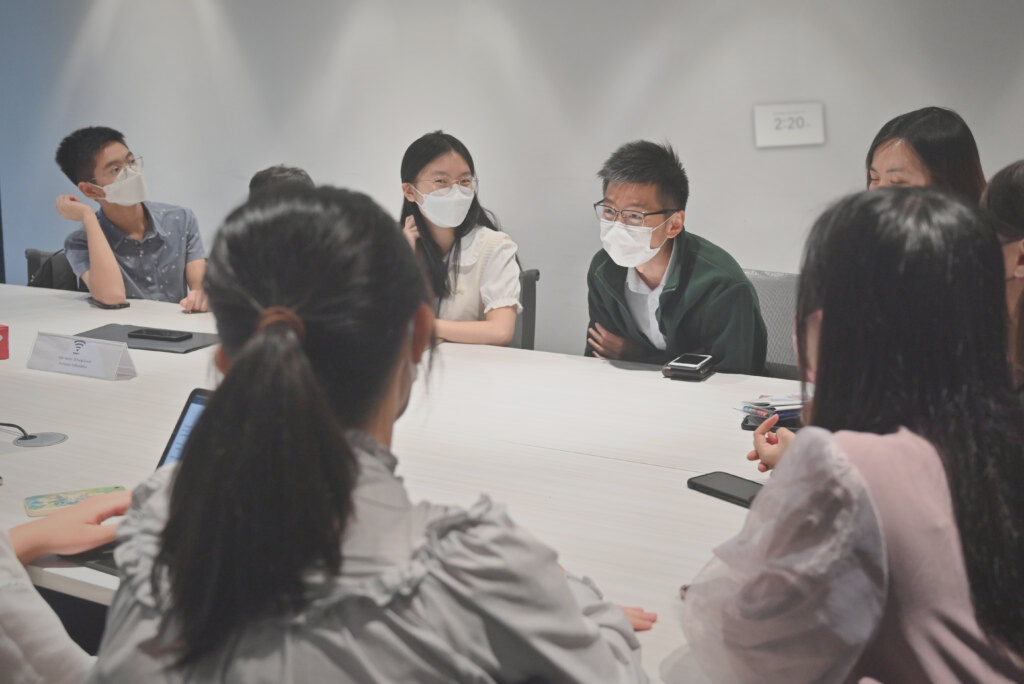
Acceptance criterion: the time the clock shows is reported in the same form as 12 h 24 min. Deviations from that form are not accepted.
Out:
2 h 20 min
